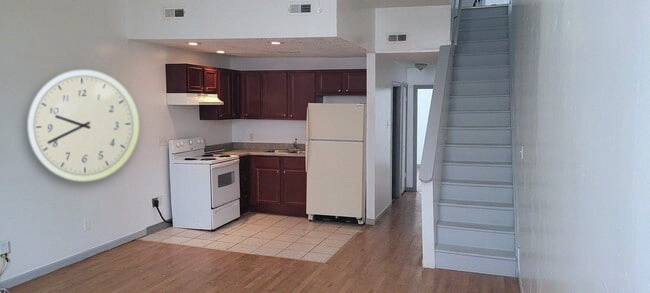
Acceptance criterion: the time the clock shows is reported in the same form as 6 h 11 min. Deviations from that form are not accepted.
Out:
9 h 41 min
